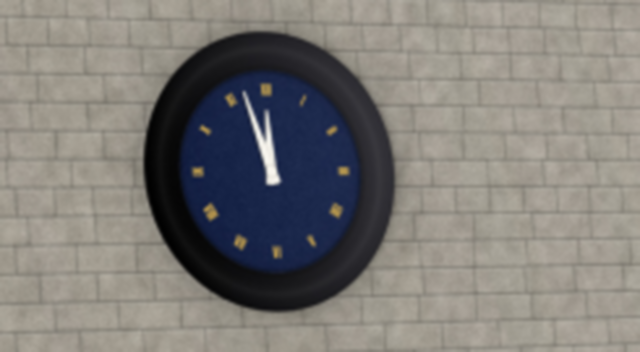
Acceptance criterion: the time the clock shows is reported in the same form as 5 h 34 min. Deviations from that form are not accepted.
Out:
11 h 57 min
